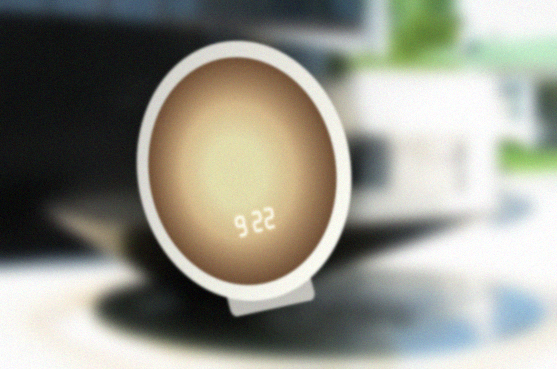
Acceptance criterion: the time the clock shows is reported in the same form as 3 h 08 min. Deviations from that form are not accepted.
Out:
9 h 22 min
